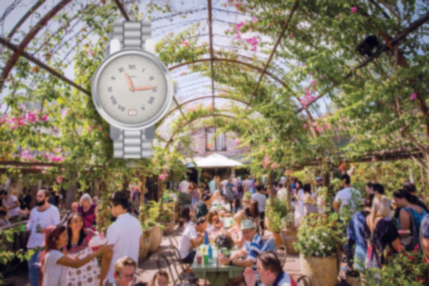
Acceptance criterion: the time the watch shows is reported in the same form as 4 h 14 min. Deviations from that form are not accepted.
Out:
11 h 14 min
